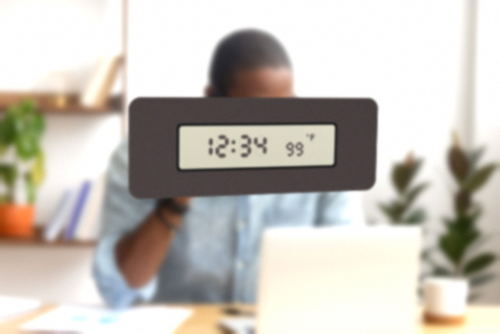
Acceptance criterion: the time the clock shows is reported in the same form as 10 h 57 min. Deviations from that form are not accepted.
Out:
12 h 34 min
